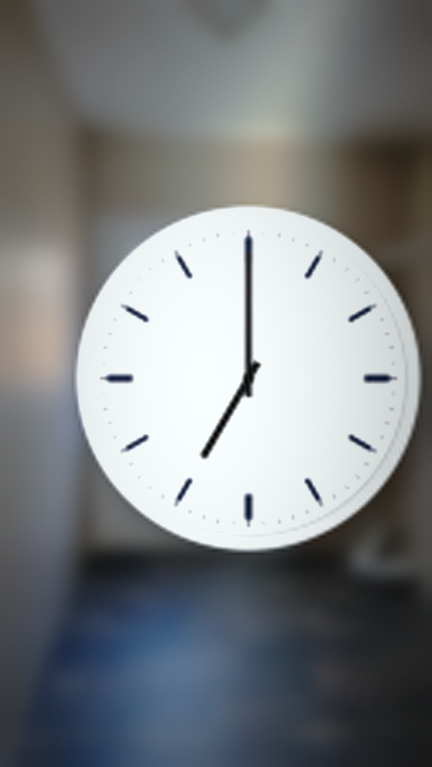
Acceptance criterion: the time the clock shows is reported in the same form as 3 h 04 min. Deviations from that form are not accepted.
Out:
7 h 00 min
